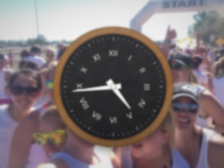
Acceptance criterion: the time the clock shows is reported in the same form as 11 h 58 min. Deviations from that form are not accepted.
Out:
4 h 44 min
